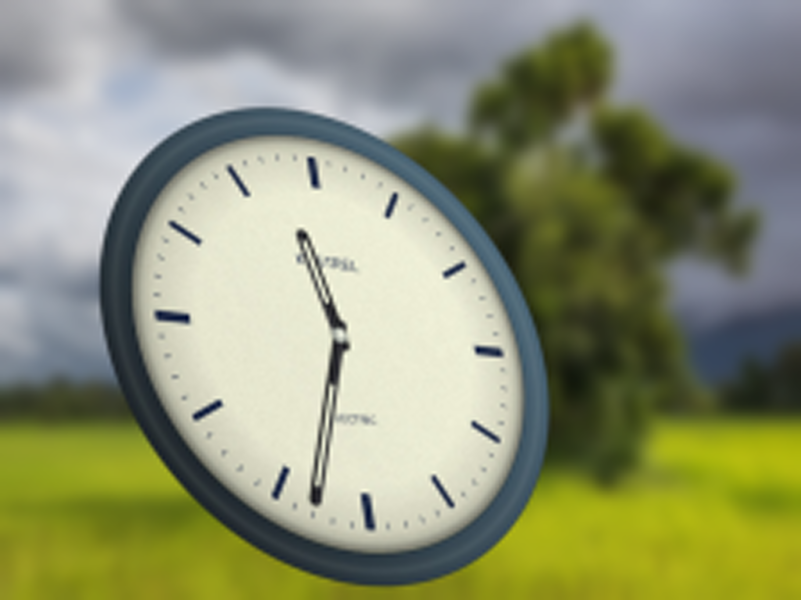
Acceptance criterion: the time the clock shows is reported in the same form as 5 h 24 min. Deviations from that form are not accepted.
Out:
11 h 33 min
